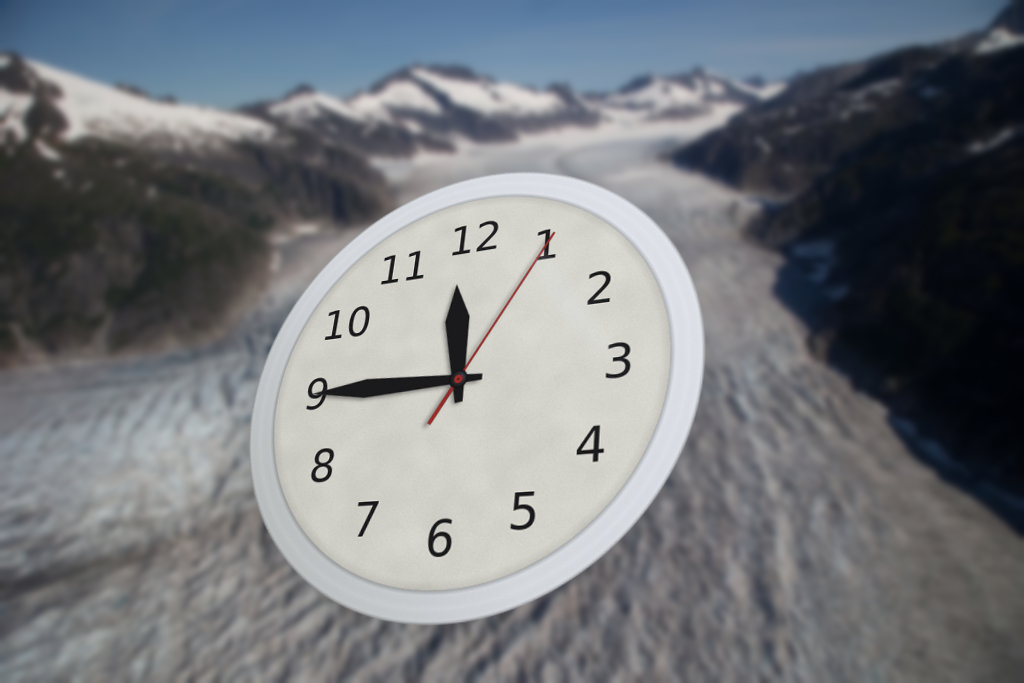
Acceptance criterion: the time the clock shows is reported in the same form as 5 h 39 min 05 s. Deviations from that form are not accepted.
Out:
11 h 45 min 05 s
